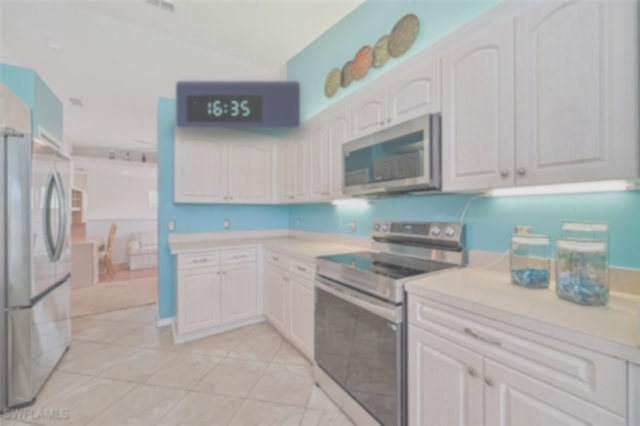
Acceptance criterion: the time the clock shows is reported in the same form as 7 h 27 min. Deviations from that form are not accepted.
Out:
16 h 35 min
